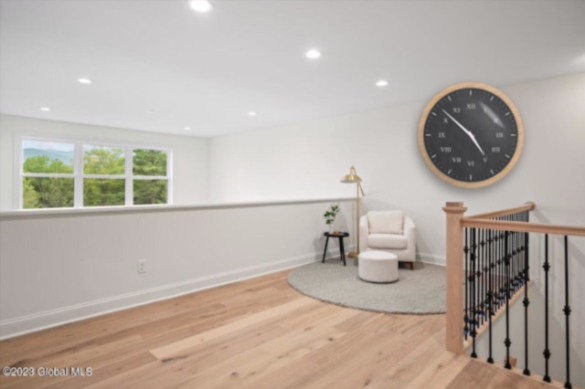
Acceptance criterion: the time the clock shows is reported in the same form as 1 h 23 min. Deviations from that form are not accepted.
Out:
4 h 52 min
